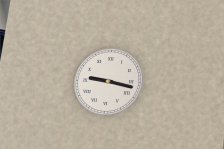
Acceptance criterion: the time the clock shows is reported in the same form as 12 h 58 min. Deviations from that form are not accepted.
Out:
9 h 17 min
